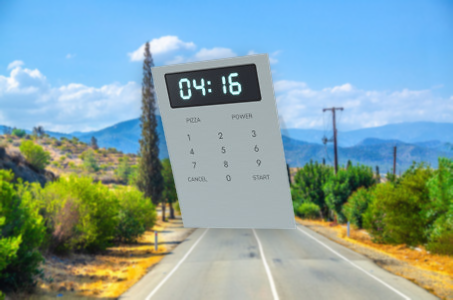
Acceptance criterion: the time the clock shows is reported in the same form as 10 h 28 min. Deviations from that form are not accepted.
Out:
4 h 16 min
